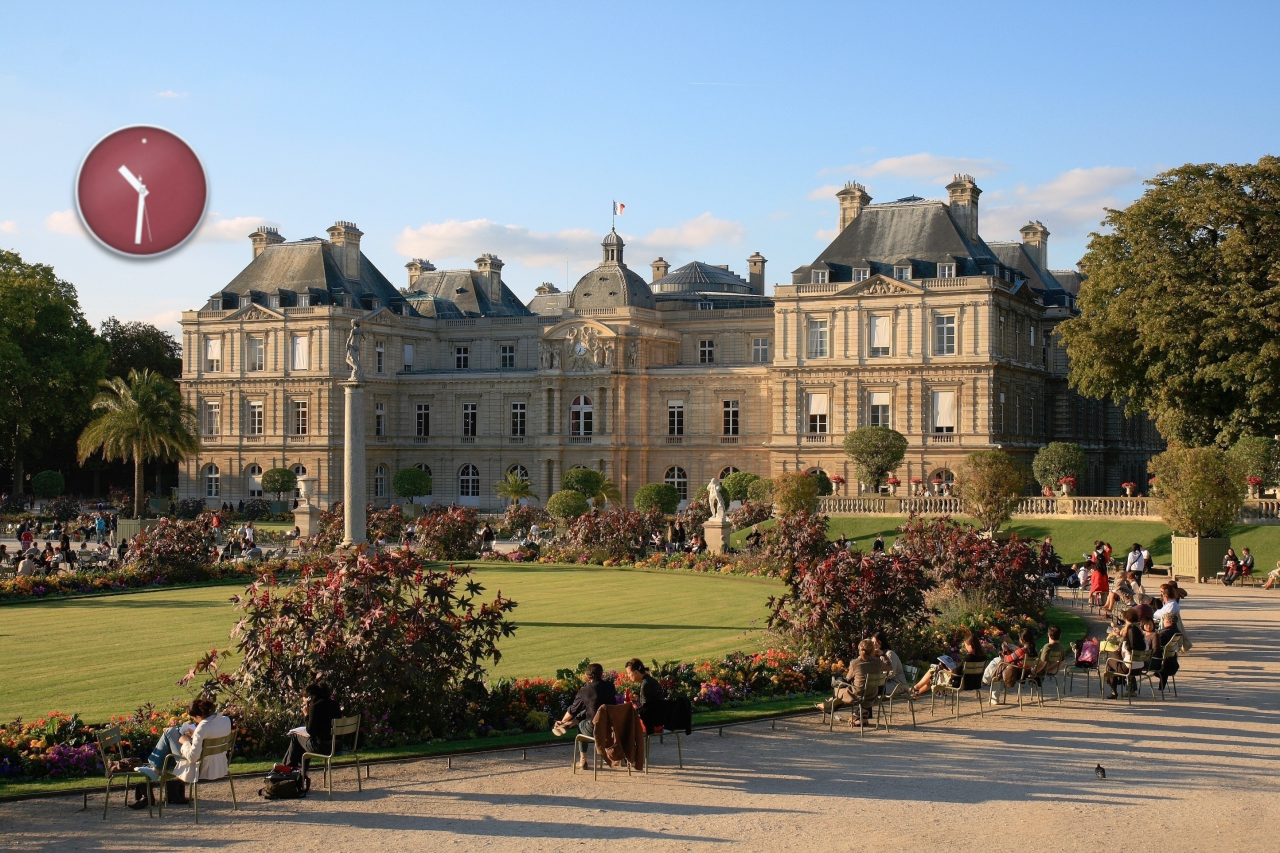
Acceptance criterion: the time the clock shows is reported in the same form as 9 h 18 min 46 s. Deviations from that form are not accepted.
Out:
10 h 30 min 28 s
